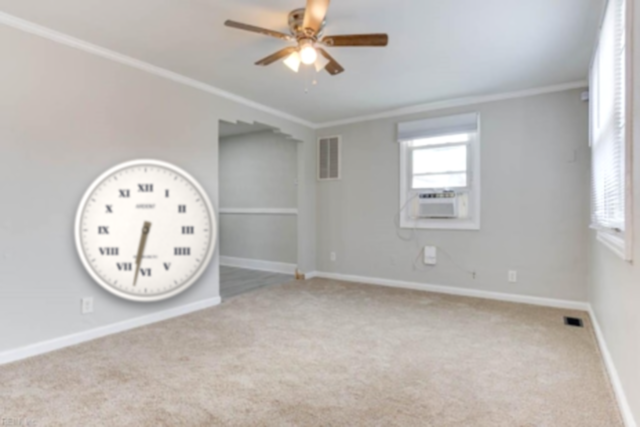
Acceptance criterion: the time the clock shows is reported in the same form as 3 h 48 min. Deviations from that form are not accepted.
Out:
6 h 32 min
